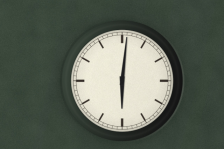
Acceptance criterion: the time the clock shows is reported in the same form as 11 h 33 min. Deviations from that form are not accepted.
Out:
6 h 01 min
